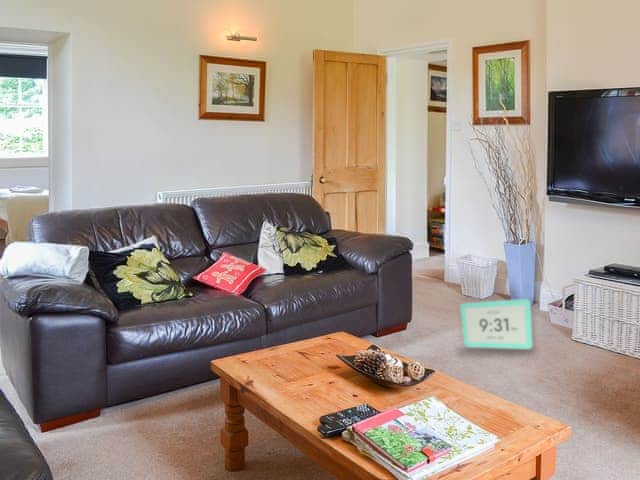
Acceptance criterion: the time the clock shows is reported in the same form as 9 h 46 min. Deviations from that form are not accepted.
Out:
9 h 31 min
